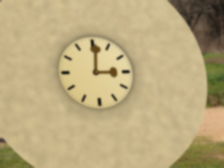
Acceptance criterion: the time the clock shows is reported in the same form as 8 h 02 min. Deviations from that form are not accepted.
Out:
3 h 01 min
